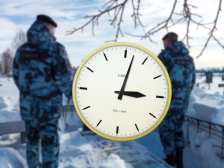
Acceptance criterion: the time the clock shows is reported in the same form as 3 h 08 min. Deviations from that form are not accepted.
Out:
3 h 02 min
